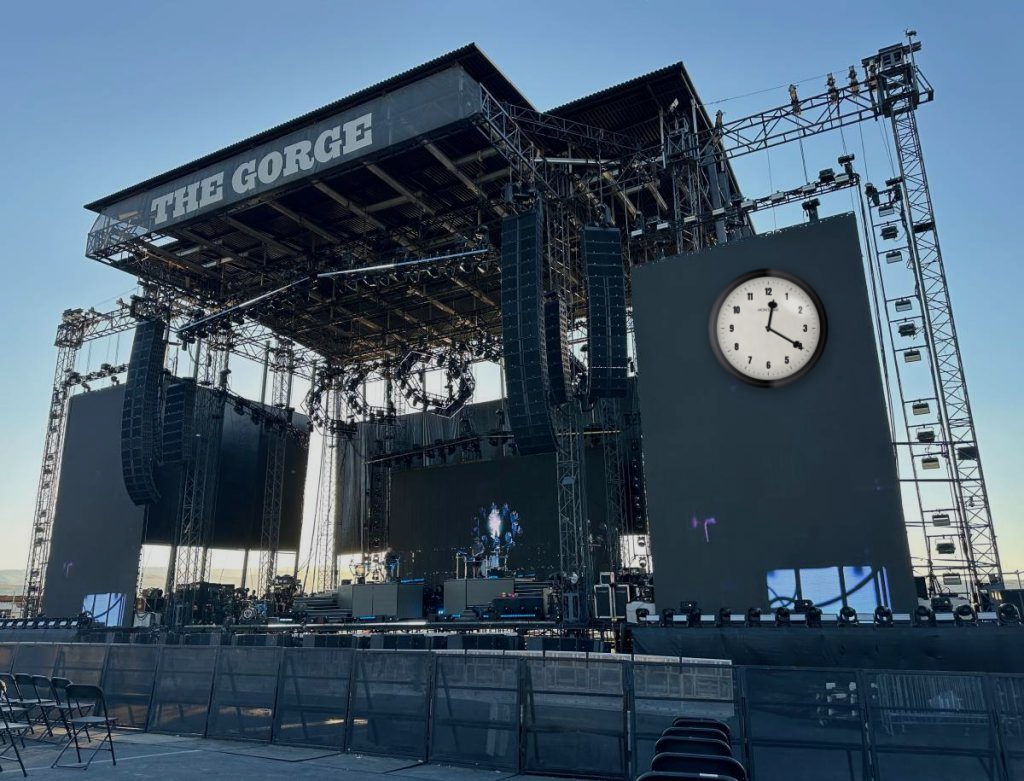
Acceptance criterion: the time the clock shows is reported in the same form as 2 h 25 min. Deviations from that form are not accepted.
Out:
12 h 20 min
